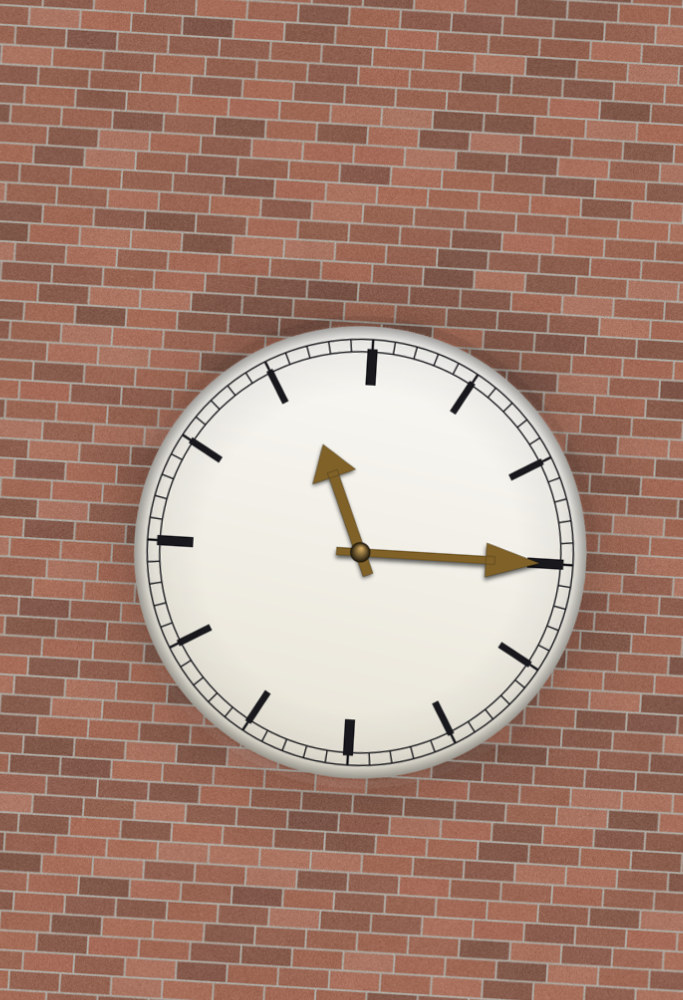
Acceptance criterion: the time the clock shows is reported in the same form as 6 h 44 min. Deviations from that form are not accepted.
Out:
11 h 15 min
